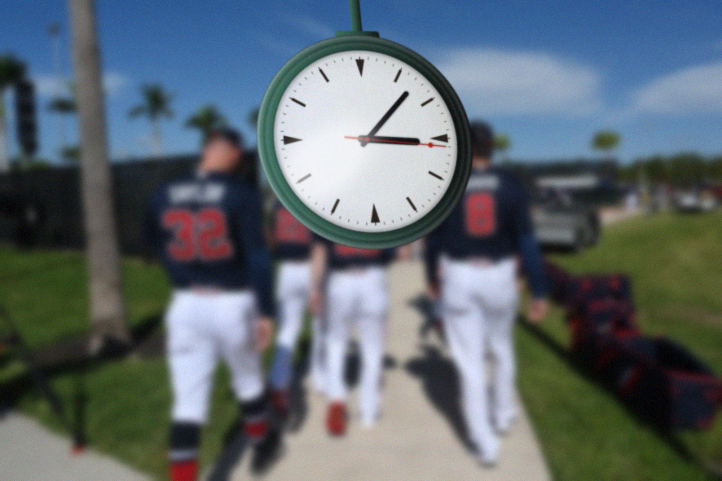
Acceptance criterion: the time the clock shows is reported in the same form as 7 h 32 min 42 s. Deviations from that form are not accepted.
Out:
3 h 07 min 16 s
